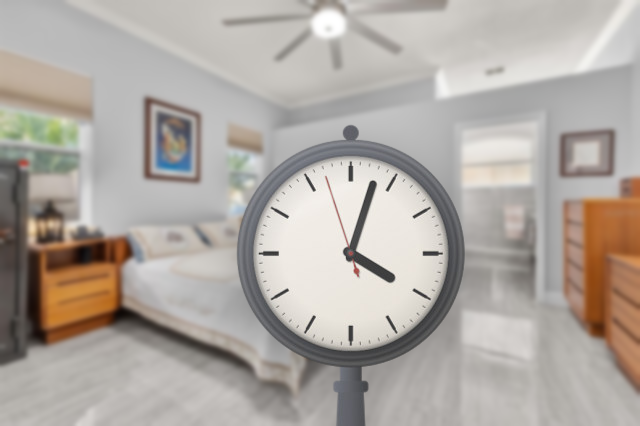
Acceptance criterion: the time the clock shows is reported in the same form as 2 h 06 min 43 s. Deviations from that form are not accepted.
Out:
4 h 02 min 57 s
